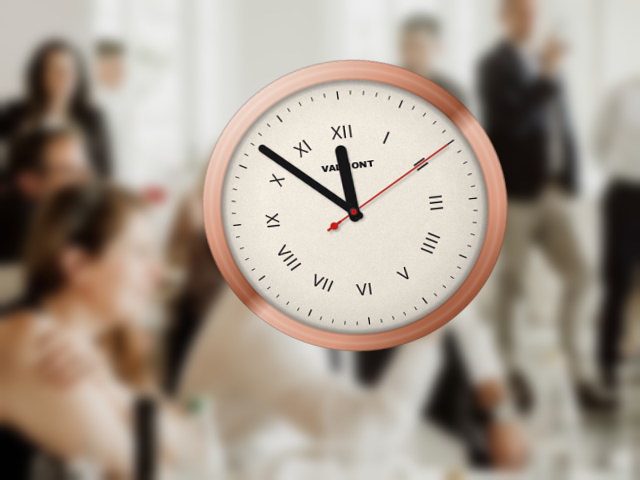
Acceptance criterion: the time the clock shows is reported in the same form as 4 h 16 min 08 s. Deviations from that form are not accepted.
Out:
11 h 52 min 10 s
